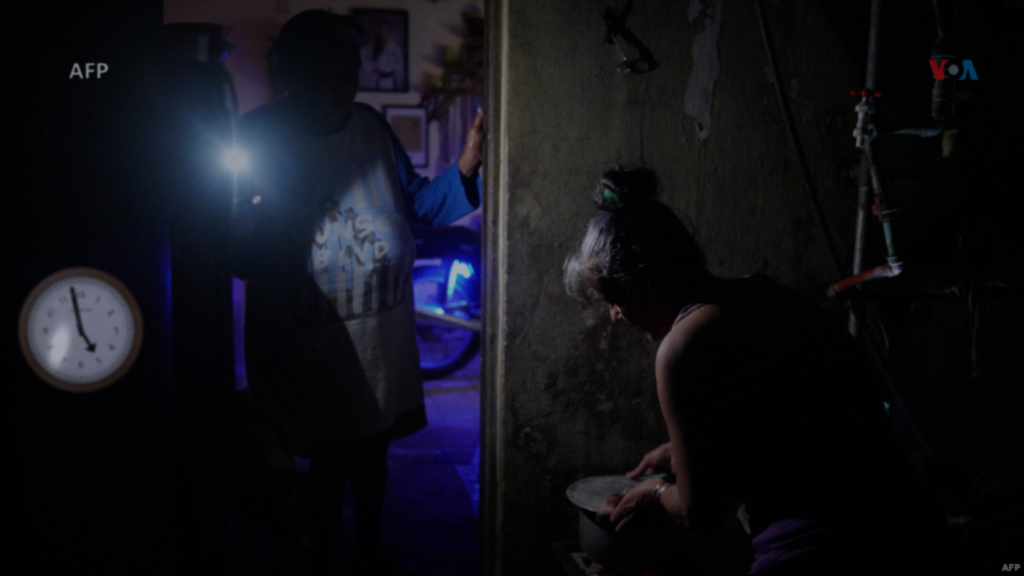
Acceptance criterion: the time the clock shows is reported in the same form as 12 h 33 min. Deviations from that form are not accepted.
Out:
4 h 58 min
